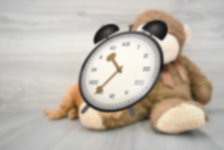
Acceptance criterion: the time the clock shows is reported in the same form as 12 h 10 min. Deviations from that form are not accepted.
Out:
10 h 36 min
